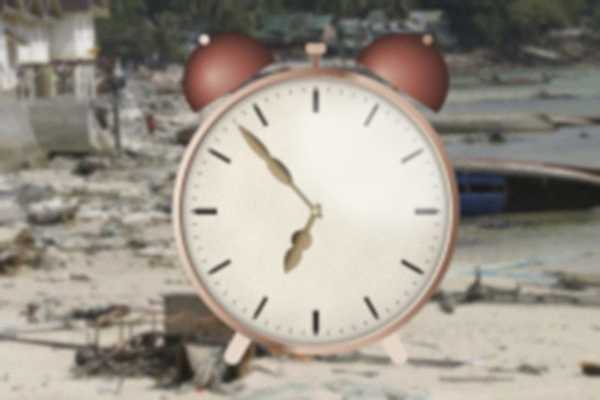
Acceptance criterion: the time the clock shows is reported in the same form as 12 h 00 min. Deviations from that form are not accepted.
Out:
6 h 53 min
